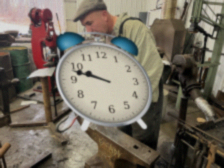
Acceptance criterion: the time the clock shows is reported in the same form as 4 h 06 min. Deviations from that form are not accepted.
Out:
9 h 48 min
